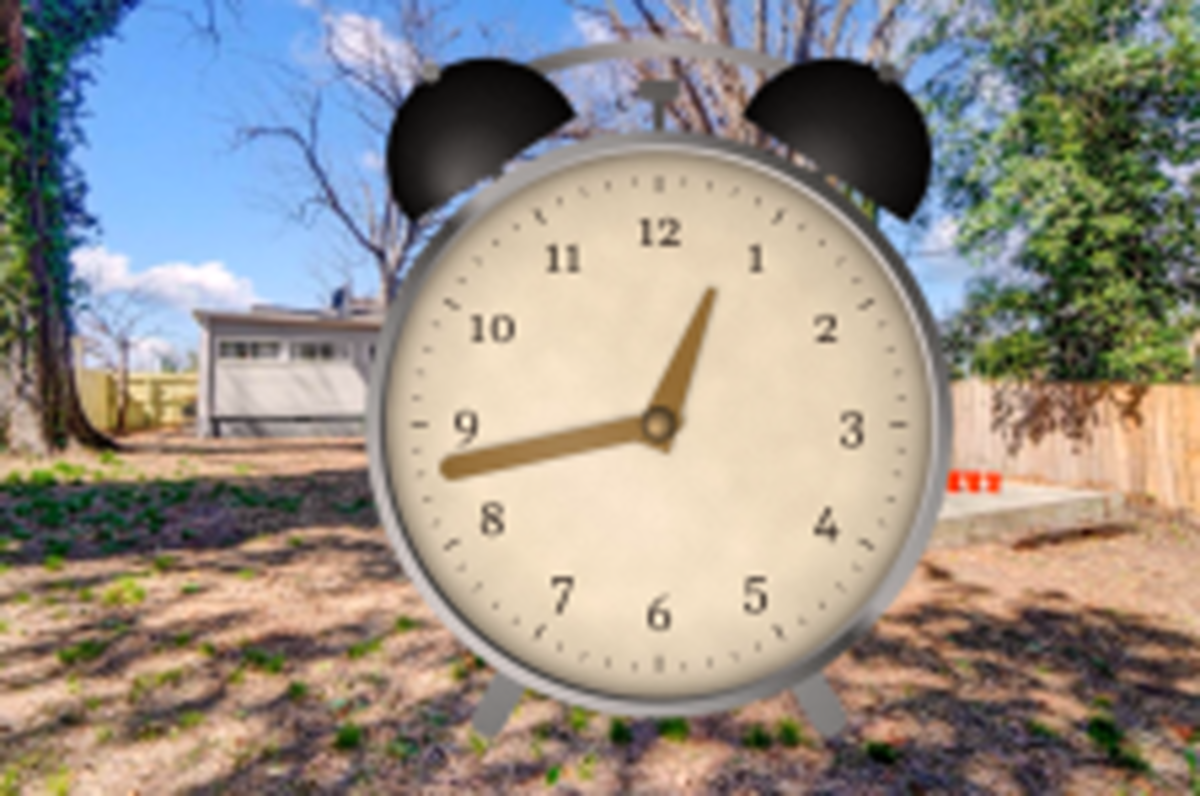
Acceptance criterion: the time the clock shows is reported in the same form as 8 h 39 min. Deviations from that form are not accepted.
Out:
12 h 43 min
